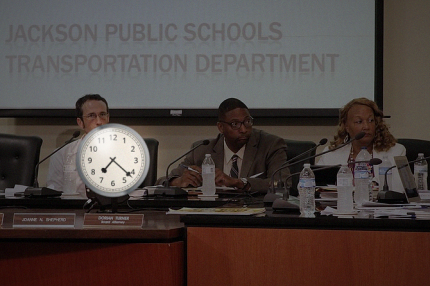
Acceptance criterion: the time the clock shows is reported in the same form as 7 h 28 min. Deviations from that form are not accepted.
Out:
7 h 22 min
